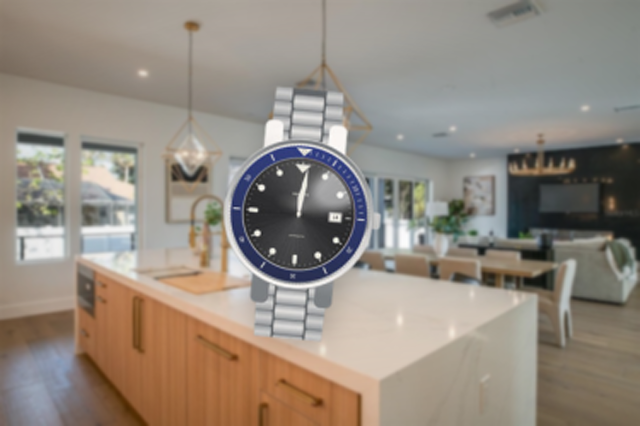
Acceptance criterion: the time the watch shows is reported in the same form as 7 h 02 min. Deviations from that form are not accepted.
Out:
12 h 01 min
